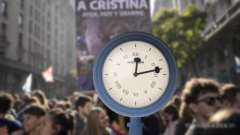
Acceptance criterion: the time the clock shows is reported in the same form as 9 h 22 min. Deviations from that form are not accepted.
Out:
12 h 13 min
